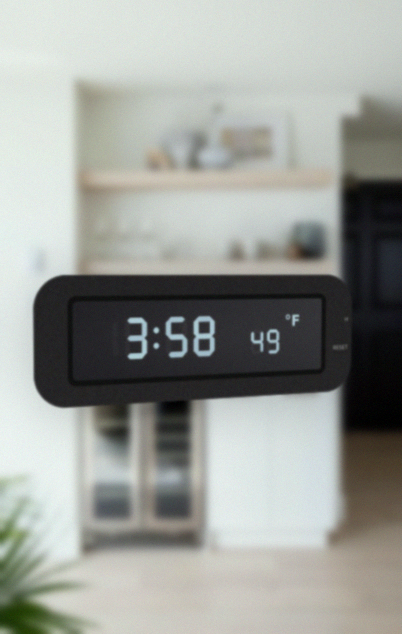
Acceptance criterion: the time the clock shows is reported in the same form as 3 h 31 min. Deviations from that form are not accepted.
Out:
3 h 58 min
